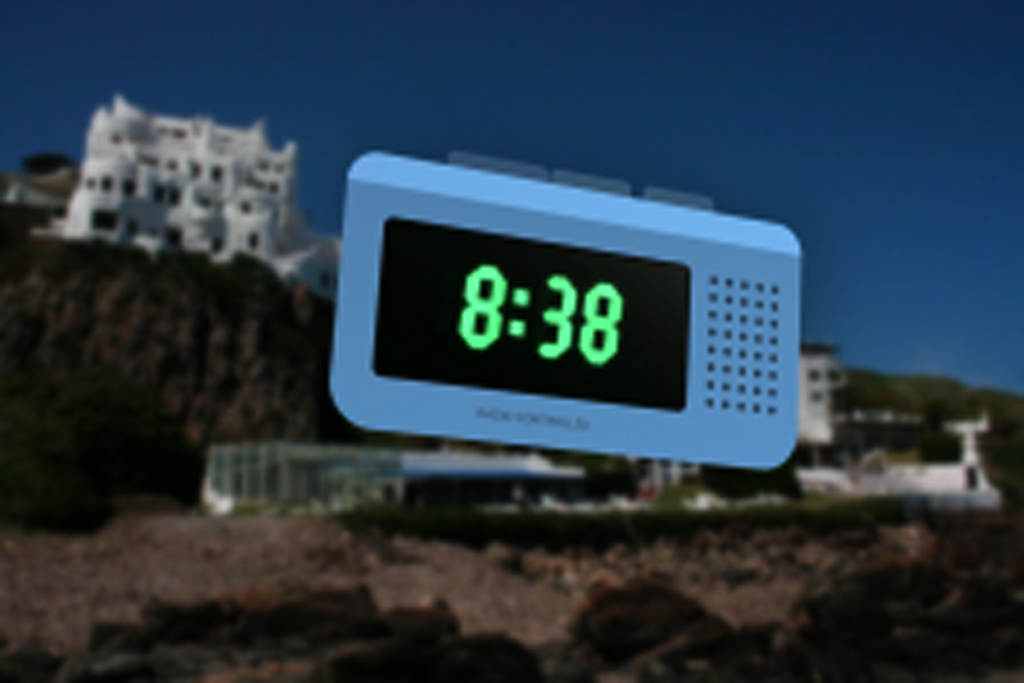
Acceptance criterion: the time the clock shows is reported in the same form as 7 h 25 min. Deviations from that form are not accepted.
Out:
8 h 38 min
